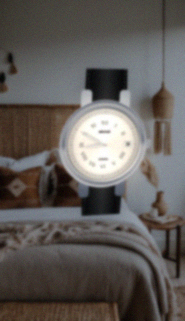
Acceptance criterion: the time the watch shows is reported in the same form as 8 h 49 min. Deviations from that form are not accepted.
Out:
8 h 50 min
